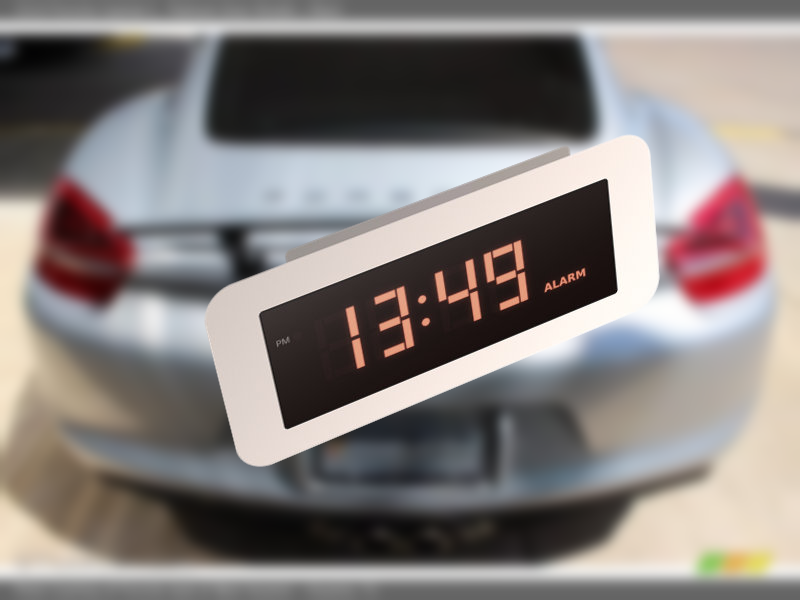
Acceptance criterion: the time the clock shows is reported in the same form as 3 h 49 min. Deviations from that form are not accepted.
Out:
13 h 49 min
